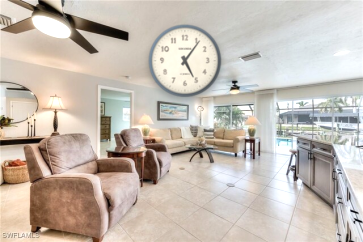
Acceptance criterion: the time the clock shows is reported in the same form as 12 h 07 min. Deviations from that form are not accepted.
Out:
5 h 06 min
